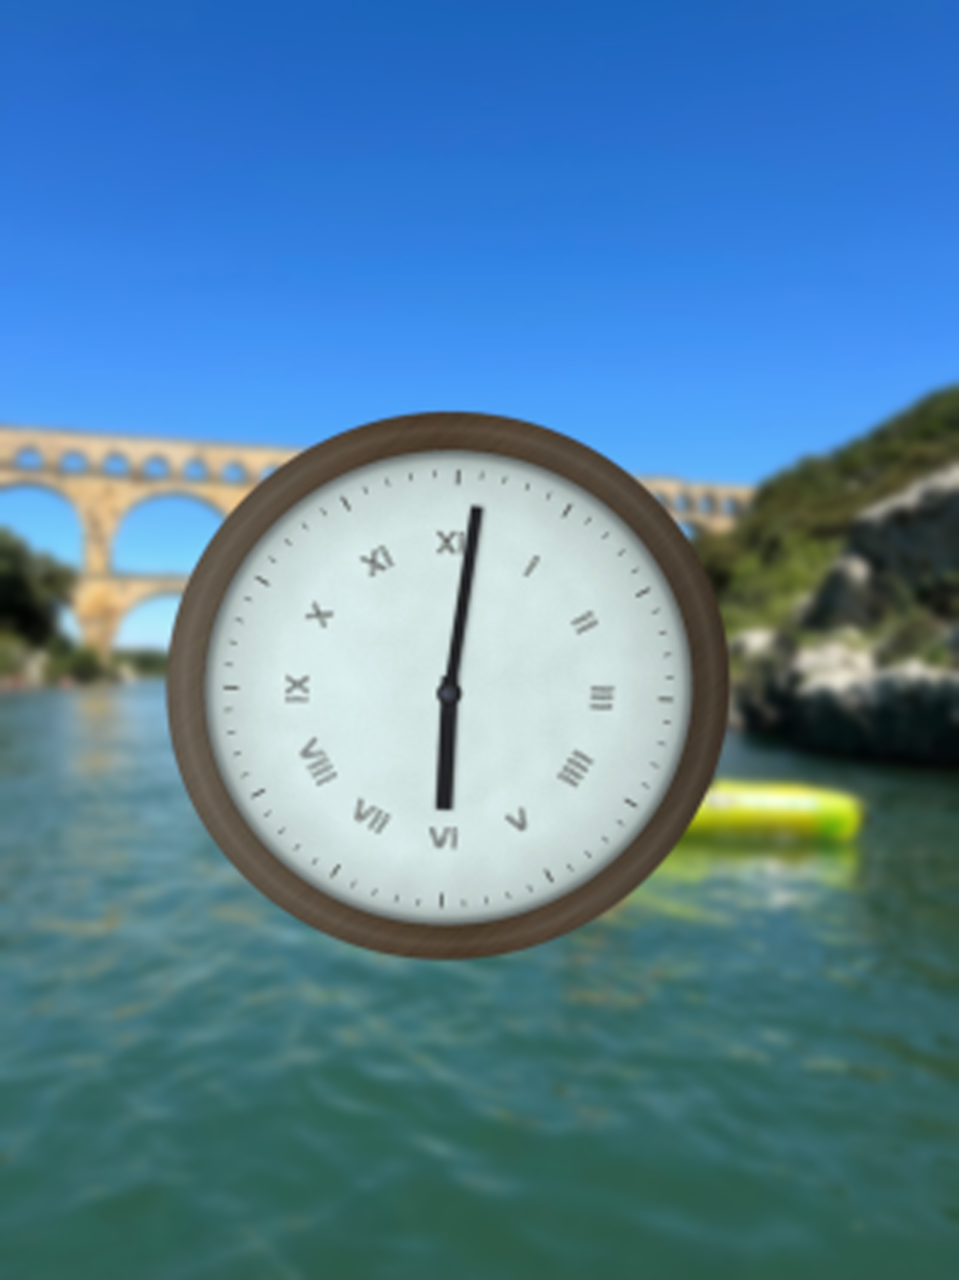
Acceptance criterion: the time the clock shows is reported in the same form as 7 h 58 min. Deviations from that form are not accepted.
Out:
6 h 01 min
